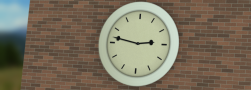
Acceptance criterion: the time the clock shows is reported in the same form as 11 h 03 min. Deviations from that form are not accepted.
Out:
2 h 47 min
